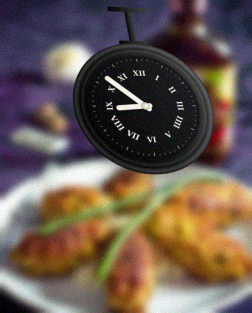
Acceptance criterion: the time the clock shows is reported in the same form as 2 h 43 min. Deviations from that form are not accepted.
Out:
8 h 52 min
